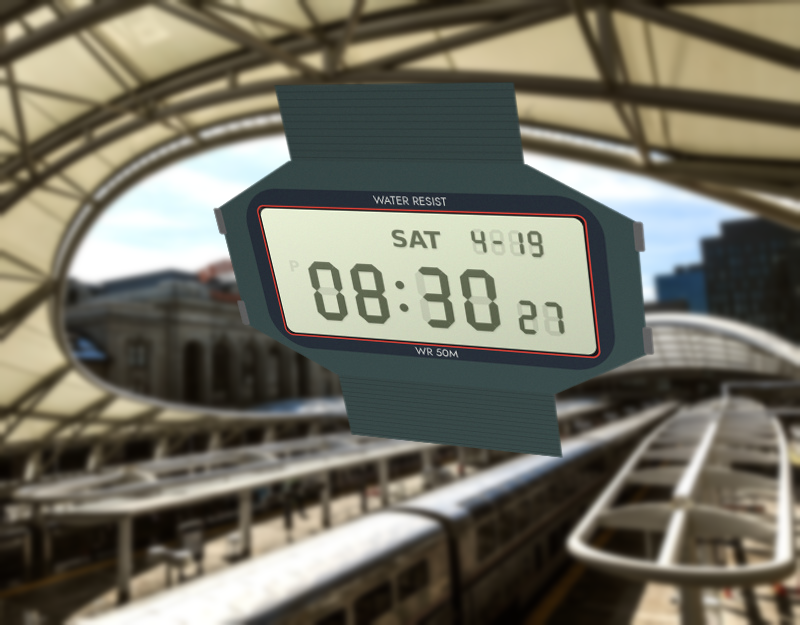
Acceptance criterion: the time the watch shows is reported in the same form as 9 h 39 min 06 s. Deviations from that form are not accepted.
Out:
8 h 30 min 27 s
